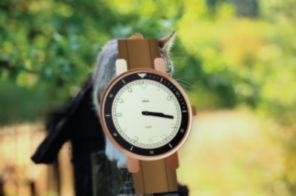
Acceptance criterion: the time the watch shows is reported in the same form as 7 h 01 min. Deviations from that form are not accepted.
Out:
3 h 17 min
